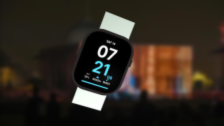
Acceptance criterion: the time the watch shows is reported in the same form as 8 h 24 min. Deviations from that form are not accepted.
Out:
7 h 21 min
